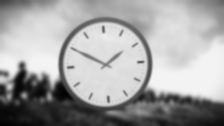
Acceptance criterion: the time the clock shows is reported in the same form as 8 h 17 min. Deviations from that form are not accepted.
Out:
1 h 50 min
